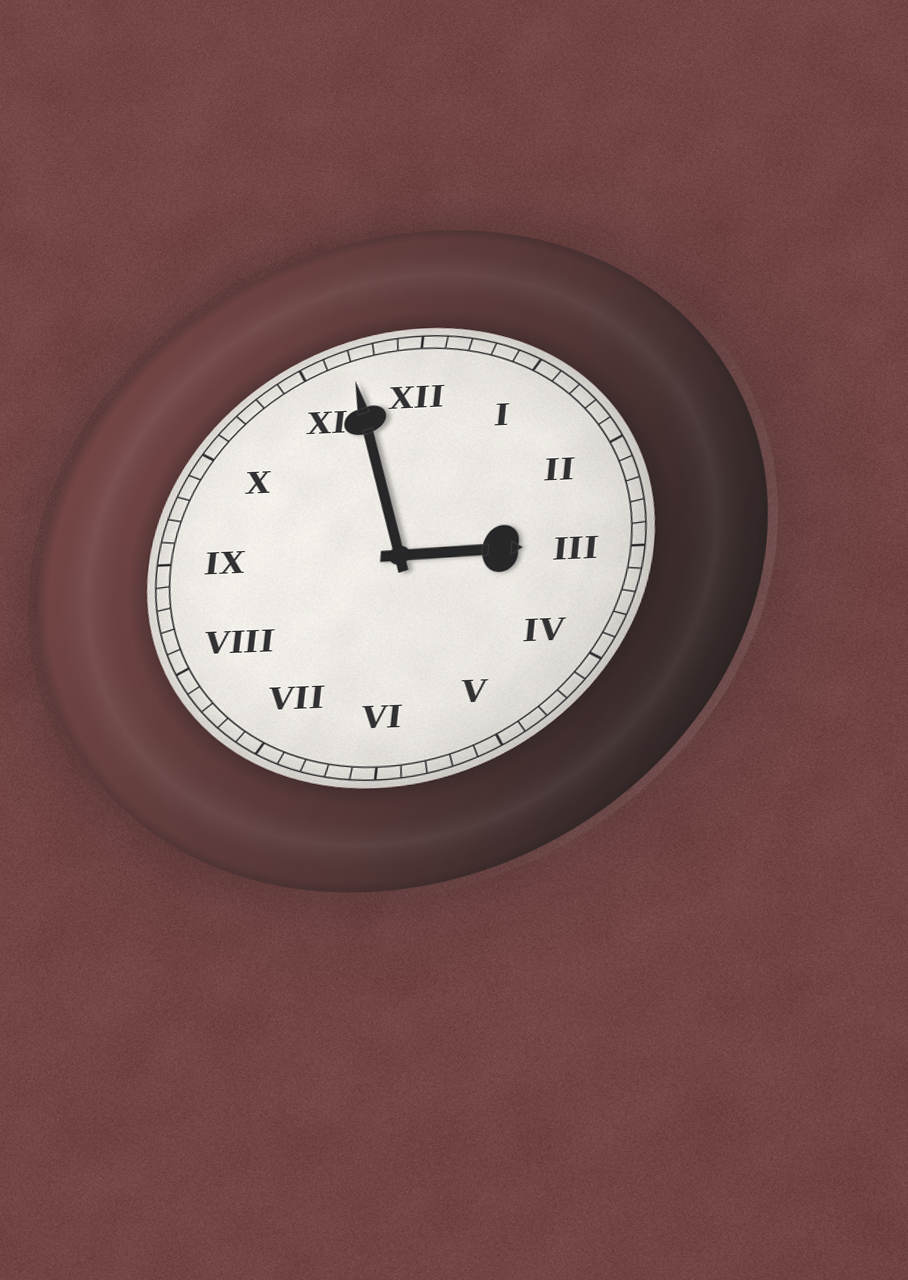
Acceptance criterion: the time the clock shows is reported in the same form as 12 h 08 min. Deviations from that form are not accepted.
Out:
2 h 57 min
